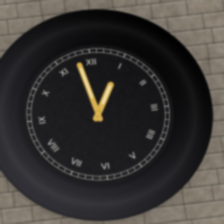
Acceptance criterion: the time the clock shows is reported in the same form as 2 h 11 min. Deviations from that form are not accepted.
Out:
12 h 58 min
